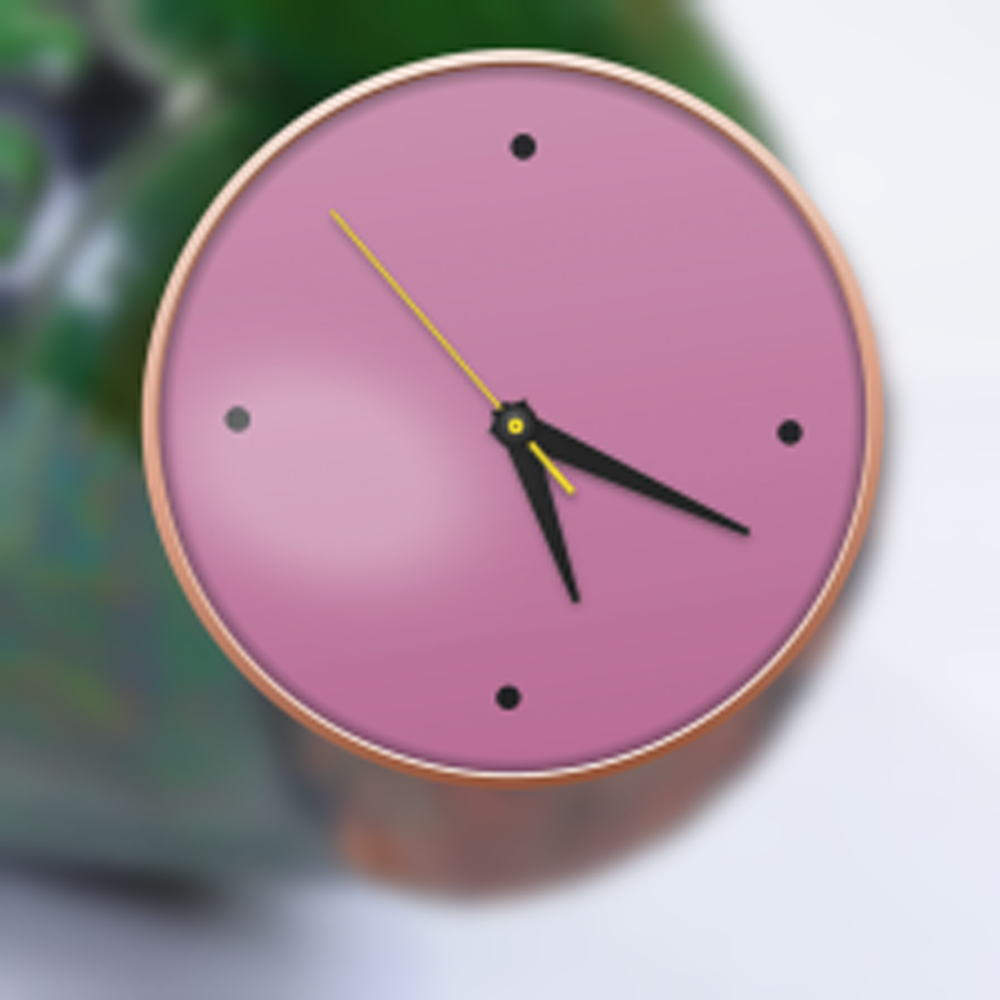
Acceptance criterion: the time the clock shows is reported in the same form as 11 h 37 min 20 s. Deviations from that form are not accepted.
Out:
5 h 18 min 53 s
